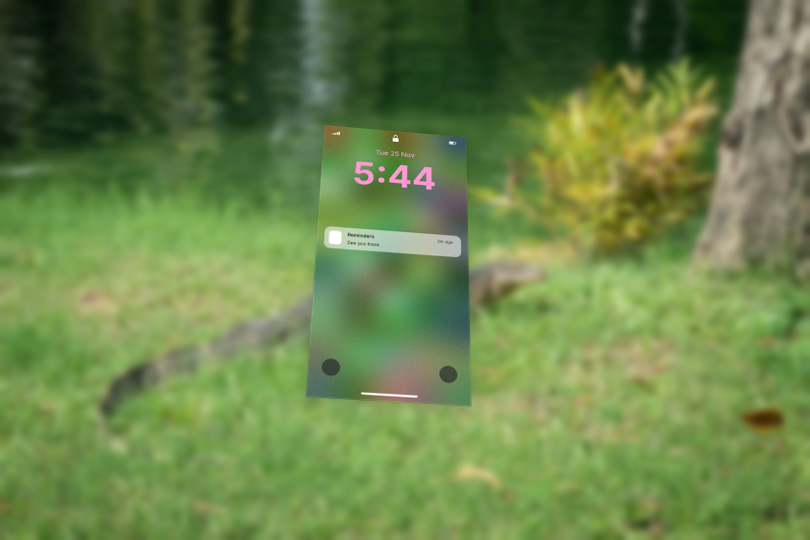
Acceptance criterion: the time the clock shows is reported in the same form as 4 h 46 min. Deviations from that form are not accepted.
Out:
5 h 44 min
